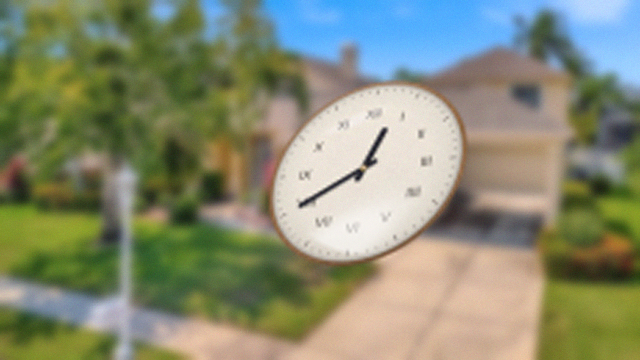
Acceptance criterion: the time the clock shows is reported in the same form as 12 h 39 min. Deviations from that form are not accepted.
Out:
12 h 40 min
